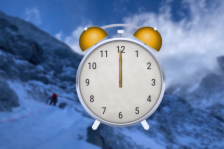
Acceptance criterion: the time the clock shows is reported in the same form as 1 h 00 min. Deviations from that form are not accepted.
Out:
12 h 00 min
